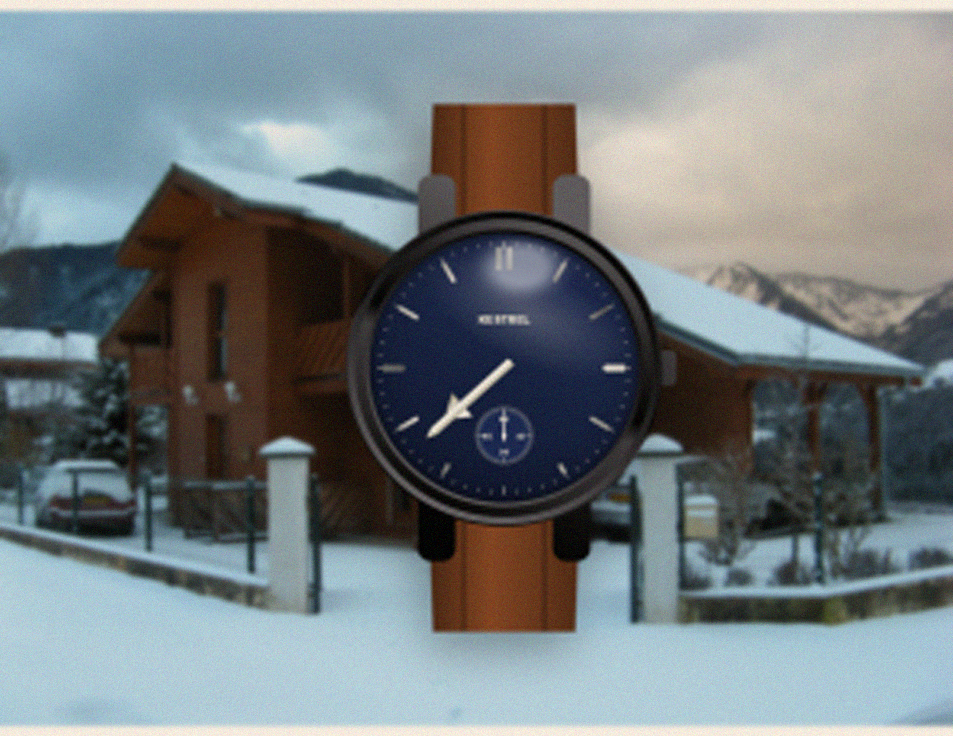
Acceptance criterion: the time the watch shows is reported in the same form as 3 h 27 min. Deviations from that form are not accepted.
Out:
7 h 38 min
